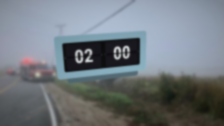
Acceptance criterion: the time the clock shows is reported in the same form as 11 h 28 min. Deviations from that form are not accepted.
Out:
2 h 00 min
